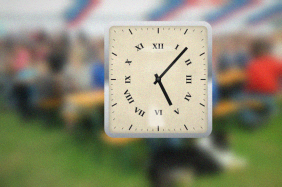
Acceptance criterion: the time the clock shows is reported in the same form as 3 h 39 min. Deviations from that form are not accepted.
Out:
5 h 07 min
